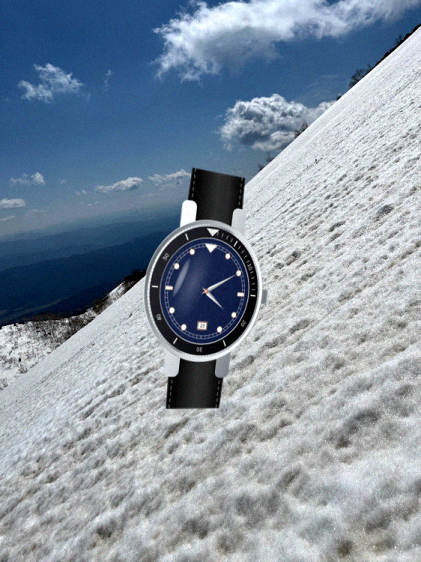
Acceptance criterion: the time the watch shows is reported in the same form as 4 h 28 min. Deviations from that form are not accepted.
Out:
4 h 10 min
